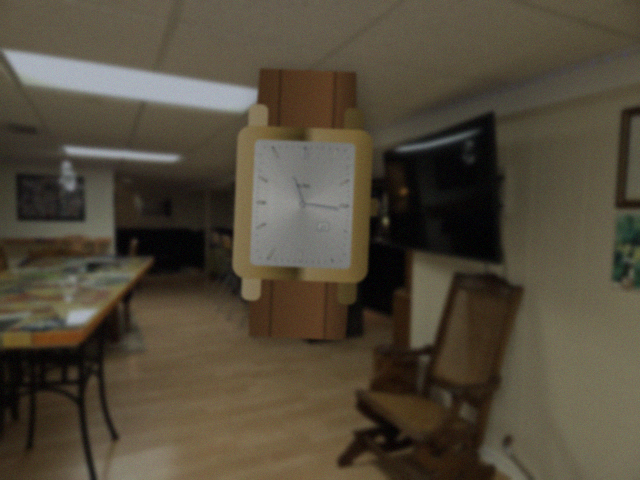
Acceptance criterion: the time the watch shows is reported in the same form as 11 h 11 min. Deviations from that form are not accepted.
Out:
11 h 16 min
